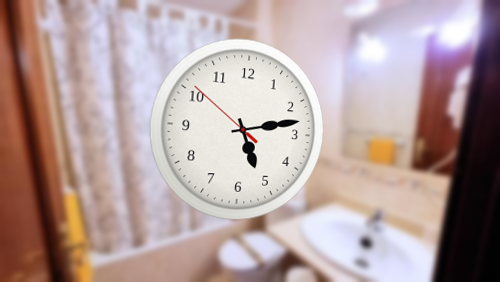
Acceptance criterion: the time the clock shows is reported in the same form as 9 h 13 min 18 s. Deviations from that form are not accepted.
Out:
5 h 12 min 51 s
